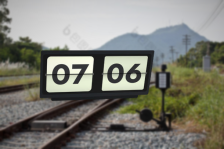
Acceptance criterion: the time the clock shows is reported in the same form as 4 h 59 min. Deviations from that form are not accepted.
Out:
7 h 06 min
